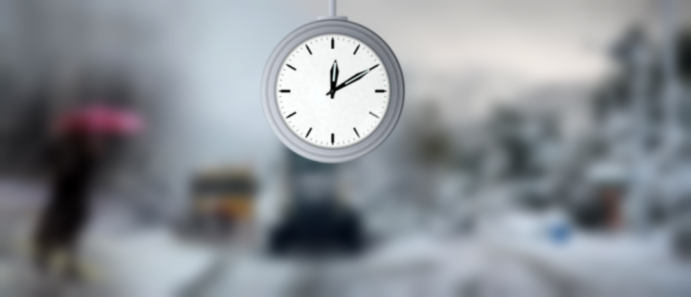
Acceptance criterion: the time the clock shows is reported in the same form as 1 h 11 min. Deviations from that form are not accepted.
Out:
12 h 10 min
